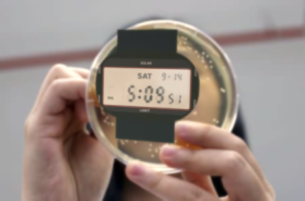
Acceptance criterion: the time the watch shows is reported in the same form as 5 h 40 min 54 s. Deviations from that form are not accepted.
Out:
5 h 09 min 51 s
